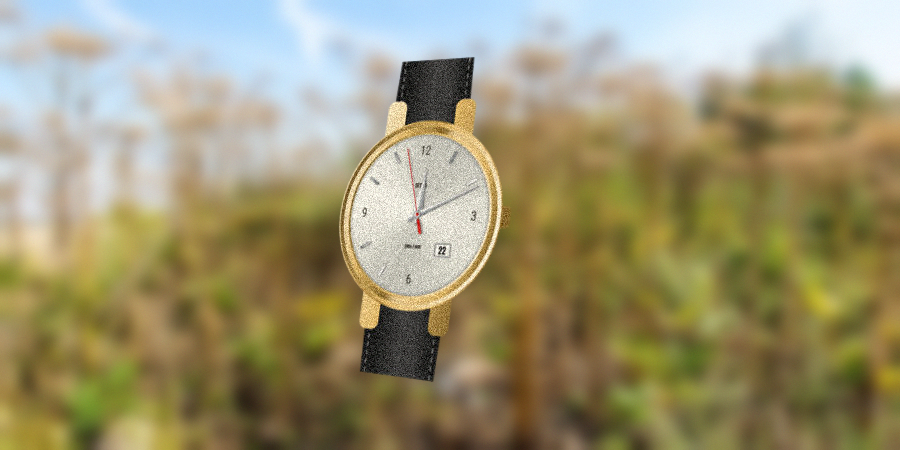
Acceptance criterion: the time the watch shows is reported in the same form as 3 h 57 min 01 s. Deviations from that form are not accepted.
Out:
12 h 10 min 57 s
